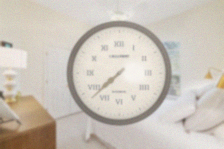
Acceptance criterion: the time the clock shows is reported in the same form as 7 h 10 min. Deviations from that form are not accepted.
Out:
7 h 38 min
